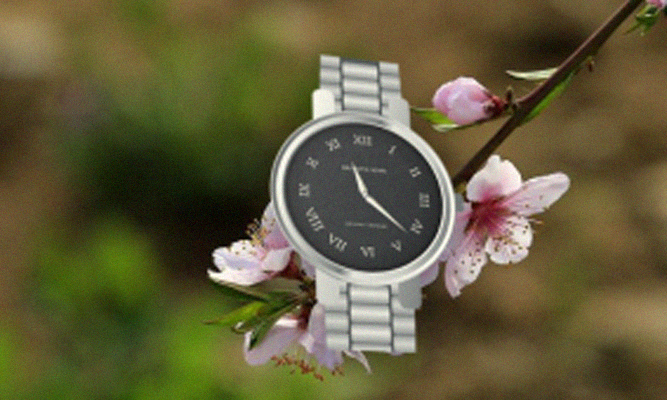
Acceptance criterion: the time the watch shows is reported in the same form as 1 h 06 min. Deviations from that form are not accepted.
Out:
11 h 22 min
